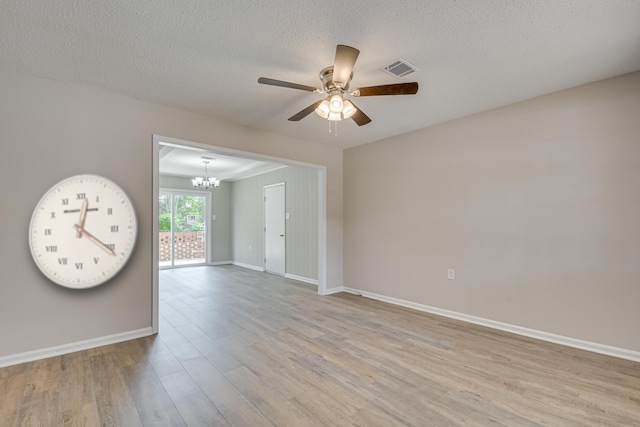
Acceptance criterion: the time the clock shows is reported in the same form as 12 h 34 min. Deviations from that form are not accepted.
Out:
12 h 21 min
